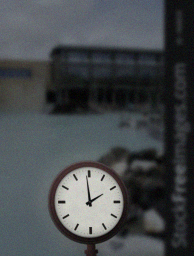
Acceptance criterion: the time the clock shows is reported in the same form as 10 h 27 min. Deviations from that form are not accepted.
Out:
1 h 59 min
